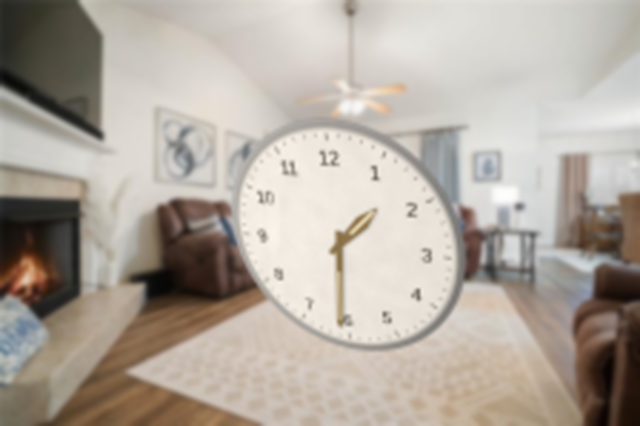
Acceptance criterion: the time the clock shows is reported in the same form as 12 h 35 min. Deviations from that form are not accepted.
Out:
1 h 31 min
